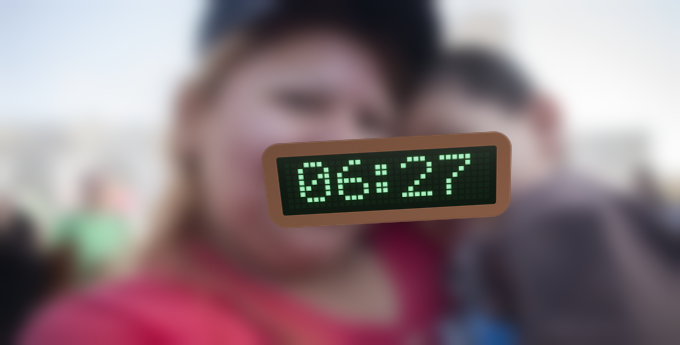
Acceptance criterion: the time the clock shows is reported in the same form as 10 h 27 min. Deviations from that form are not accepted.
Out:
6 h 27 min
